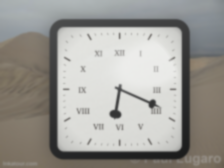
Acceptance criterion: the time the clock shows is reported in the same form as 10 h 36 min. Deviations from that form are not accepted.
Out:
6 h 19 min
